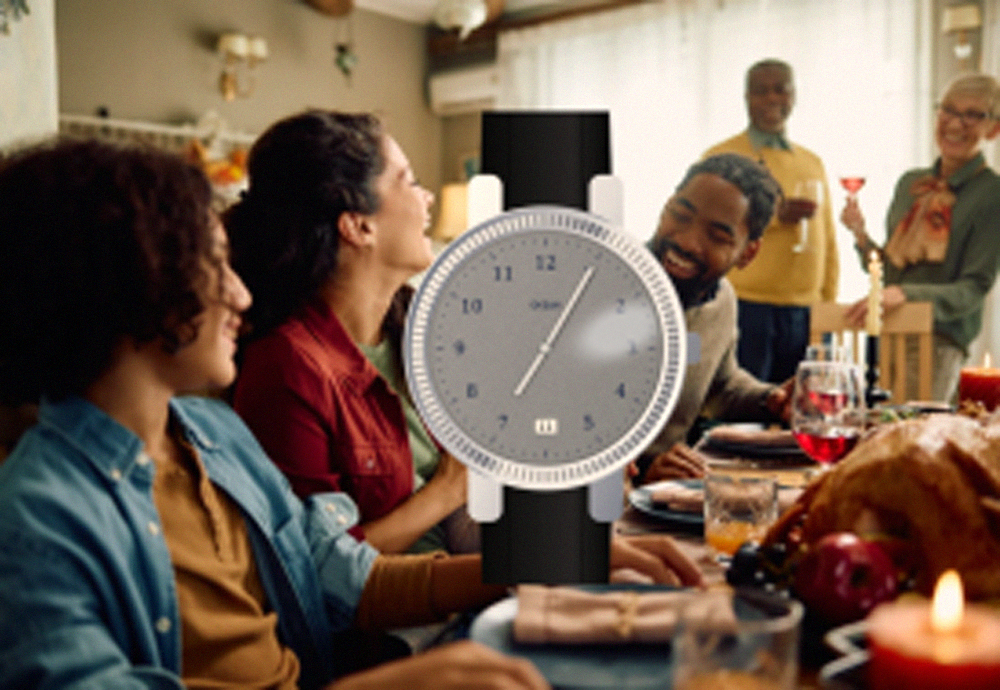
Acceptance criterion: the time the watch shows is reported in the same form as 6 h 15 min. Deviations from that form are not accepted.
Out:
7 h 05 min
